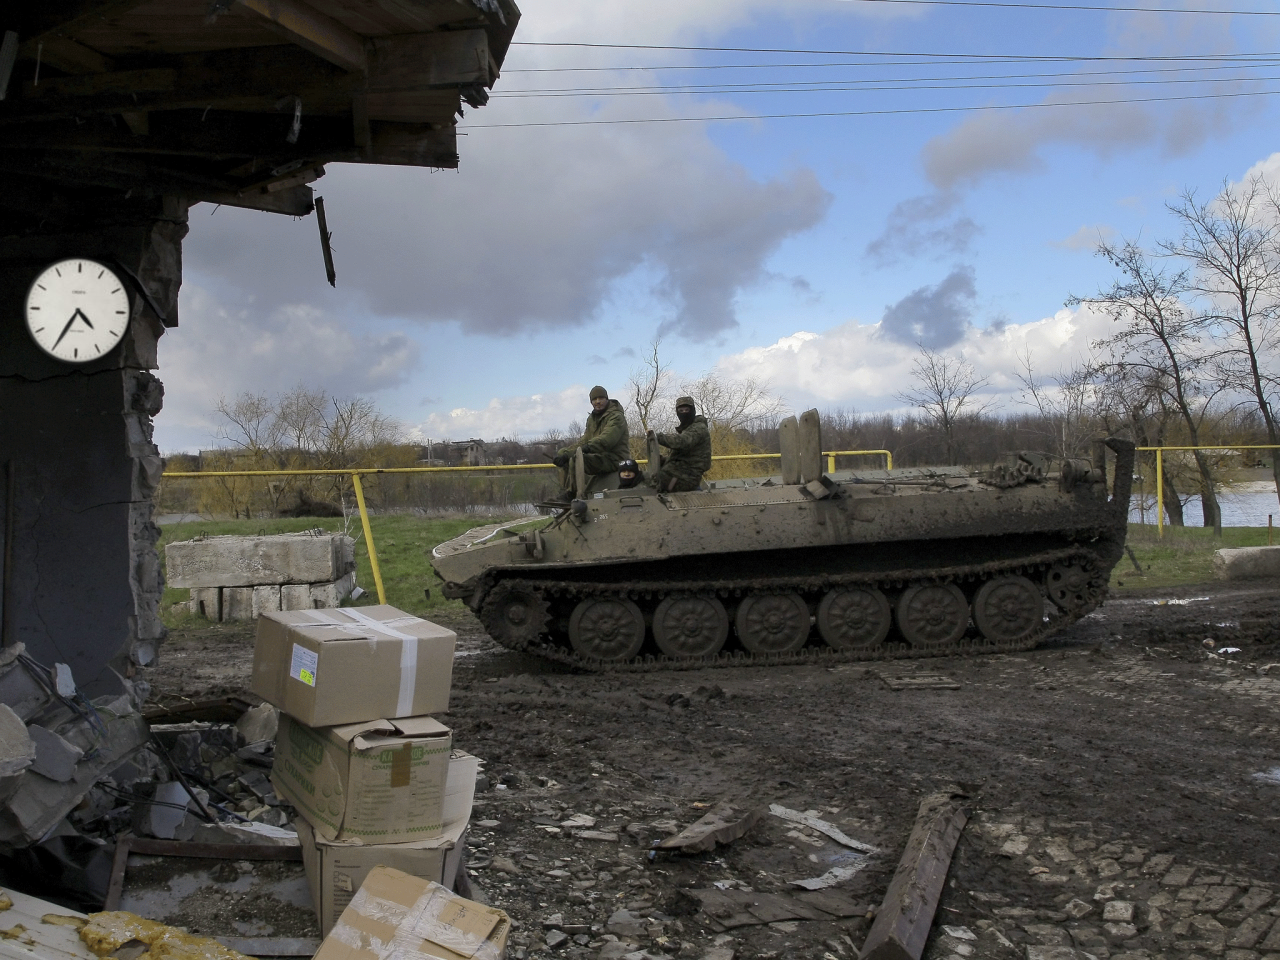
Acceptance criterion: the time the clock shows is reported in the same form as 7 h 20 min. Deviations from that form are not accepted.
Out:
4 h 35 min
